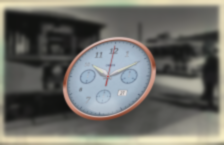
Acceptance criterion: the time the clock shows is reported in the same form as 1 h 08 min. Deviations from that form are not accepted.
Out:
10 h 10 min
